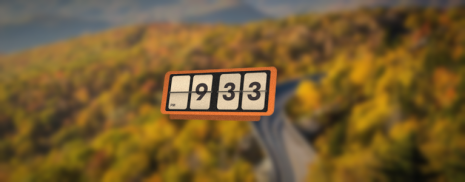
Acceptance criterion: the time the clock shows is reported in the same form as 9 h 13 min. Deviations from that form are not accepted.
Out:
9 h 33 min
